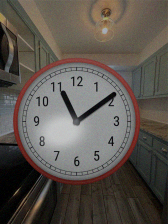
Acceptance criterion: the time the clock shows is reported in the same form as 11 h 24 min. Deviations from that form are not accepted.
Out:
11 h 09 min
